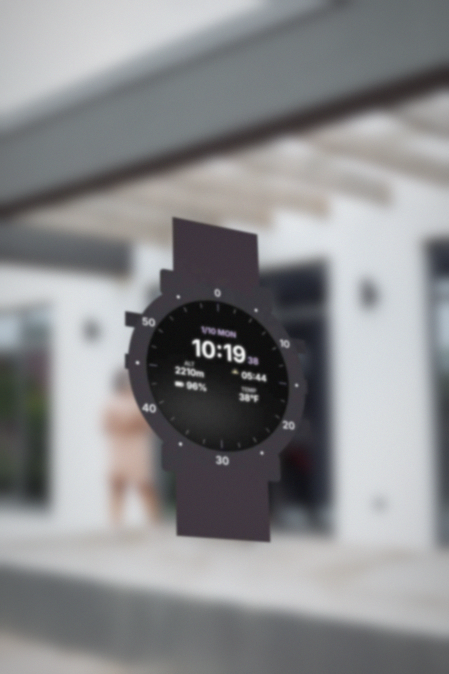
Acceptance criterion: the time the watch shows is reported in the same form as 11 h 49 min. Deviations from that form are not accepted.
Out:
10 h 19 min
